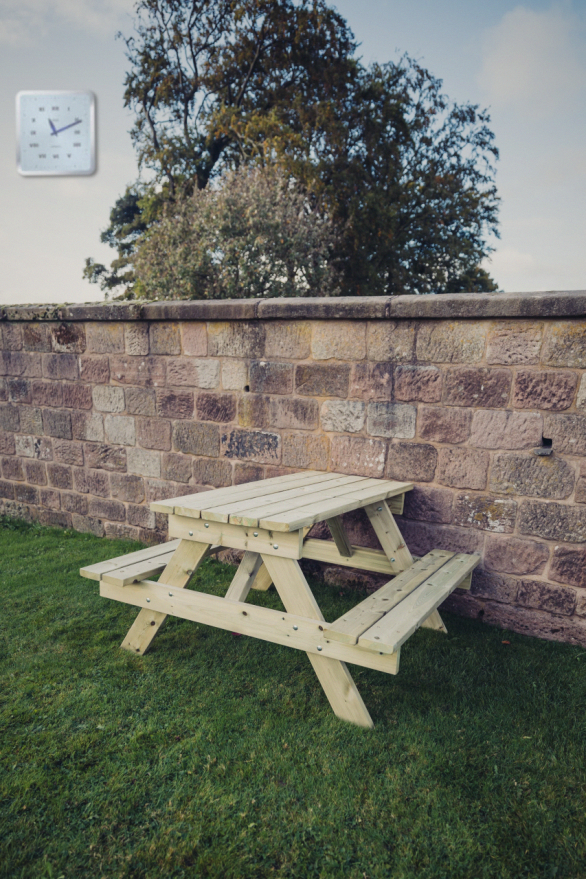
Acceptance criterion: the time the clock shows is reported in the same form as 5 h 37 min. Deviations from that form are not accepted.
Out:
11 h 11 min
